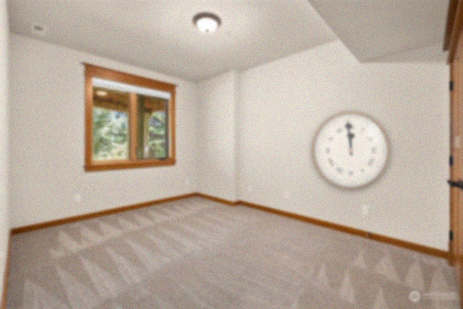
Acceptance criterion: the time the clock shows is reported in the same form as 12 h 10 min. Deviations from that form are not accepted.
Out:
11 h 59 min
